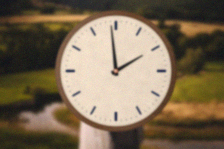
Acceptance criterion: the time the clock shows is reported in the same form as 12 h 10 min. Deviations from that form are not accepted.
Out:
1 h 59 min
